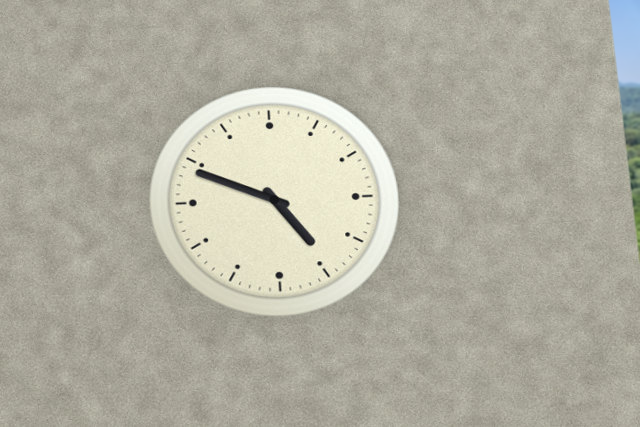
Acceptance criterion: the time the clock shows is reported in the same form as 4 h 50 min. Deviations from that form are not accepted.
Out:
4 h 49 min
